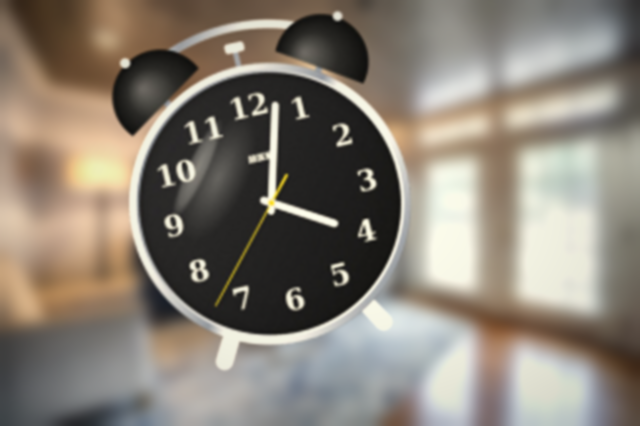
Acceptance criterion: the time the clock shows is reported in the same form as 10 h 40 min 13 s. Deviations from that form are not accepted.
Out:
4 h 02 min 37 s
